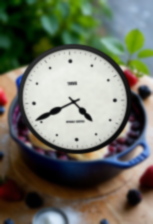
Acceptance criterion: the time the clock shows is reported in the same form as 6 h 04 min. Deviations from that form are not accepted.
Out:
4 h 41 min
